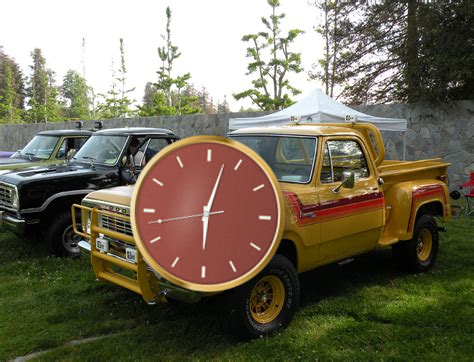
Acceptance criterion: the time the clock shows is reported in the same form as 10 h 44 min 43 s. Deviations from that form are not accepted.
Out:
6 h 02 min 43 s
